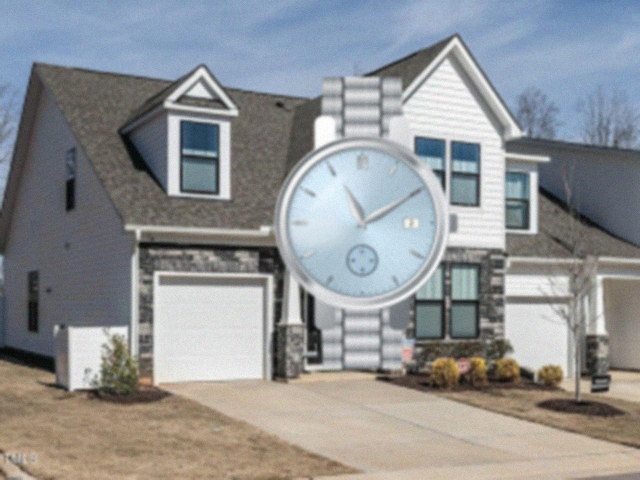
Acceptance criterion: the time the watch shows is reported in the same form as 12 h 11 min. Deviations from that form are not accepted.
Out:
11 h 10 min
